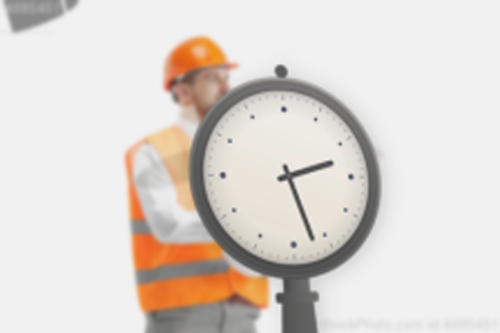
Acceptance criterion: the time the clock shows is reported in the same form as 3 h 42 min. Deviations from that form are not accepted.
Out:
2 h 27 min
